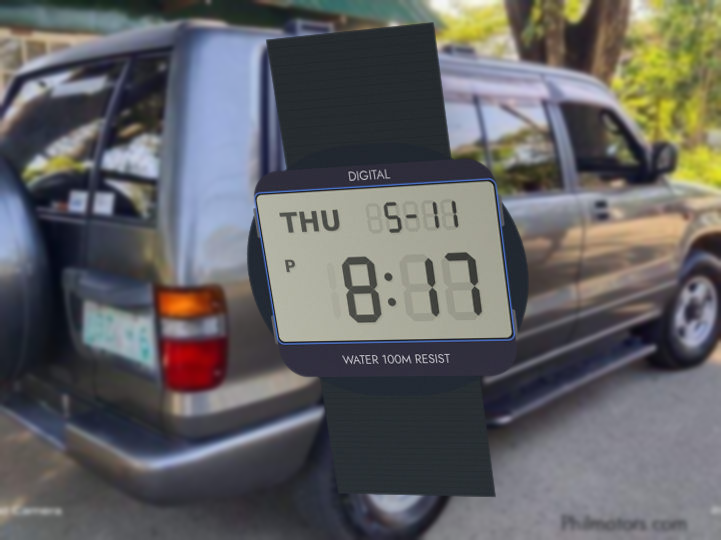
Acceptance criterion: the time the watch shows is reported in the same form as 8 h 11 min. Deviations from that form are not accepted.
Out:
8 h 17 min
